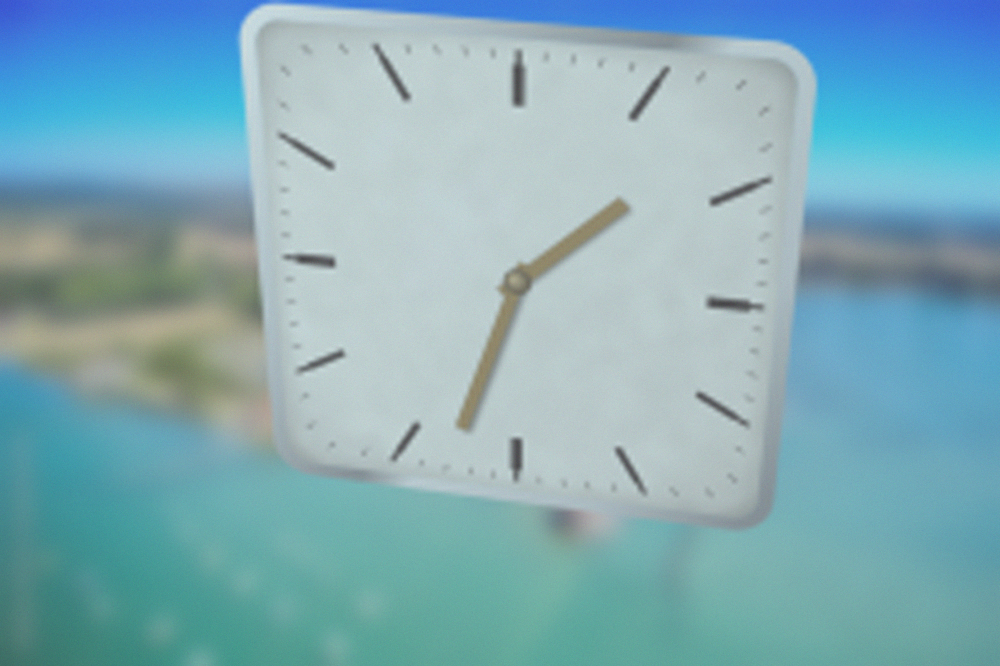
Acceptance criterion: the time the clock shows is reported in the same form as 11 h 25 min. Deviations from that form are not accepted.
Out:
1 h 33 min
